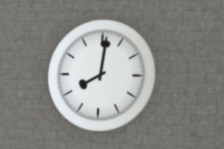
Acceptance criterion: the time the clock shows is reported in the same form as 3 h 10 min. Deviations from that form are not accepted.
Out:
8 h 01 min
